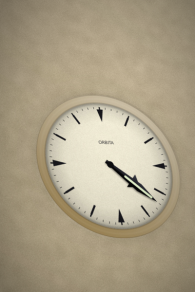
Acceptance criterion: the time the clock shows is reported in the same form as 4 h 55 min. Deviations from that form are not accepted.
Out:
4 h 22 min
